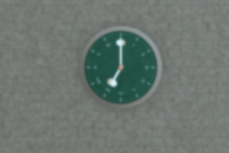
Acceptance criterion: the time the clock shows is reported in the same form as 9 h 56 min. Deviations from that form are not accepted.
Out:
7 h 00 min
